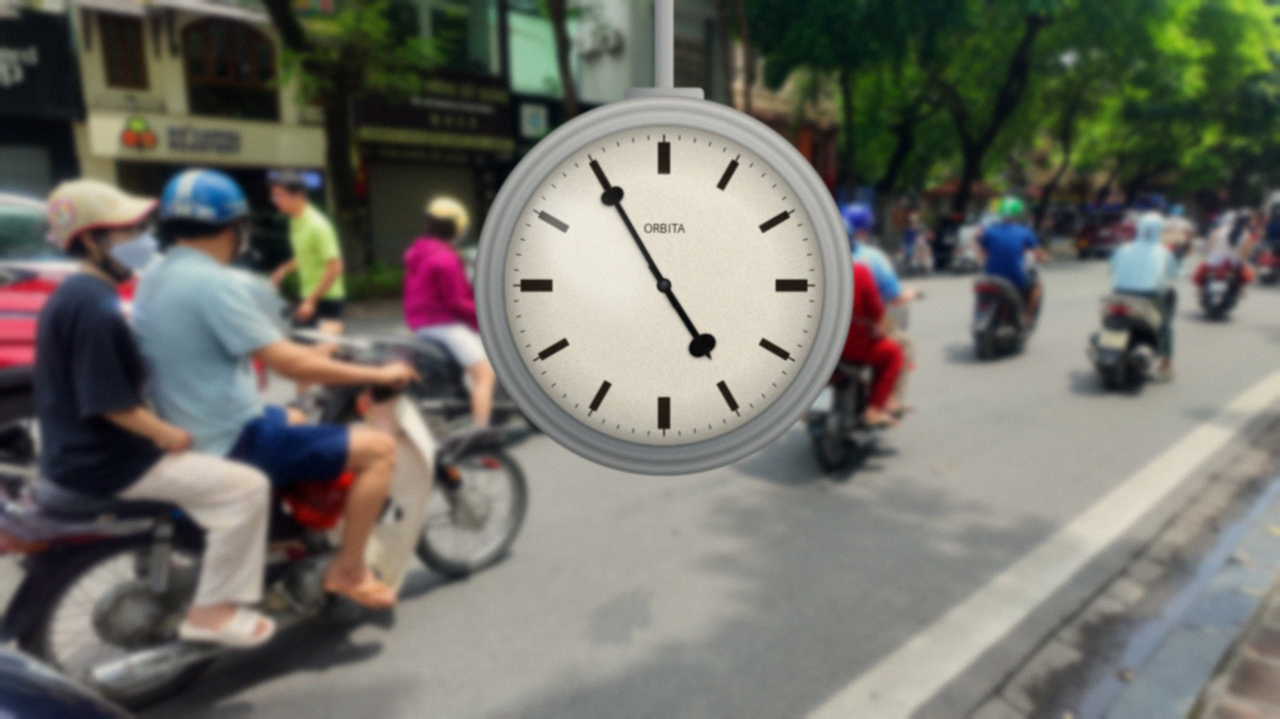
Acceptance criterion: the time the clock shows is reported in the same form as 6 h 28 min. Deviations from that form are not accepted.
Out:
4 h 55 min
